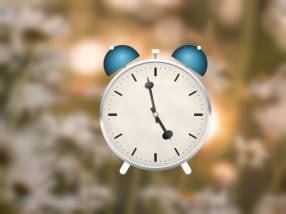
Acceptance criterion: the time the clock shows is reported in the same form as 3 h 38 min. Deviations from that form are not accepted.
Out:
4 h 58 min
